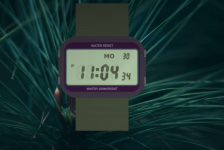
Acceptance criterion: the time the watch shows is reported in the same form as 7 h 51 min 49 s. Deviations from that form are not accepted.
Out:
11 h 04 min 34 s
